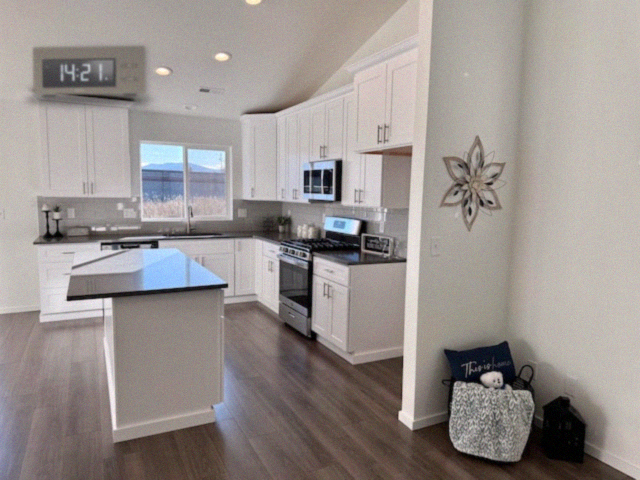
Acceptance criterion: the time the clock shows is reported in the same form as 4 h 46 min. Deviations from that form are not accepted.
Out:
14 h 21 min
